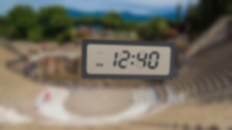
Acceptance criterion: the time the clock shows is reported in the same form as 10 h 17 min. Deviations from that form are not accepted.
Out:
12 h 40 min
